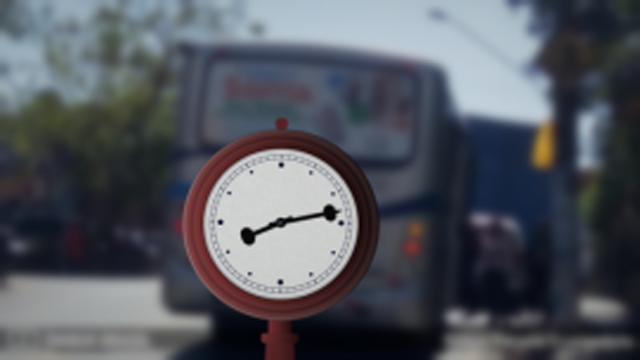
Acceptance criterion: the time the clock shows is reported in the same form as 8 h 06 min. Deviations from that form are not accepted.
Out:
8 h 13 min
